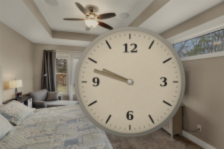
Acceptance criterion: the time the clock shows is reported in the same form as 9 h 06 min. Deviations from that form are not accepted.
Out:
9 h 48 min
